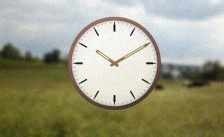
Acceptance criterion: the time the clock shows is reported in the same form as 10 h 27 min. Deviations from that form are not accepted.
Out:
10 h 10 min
